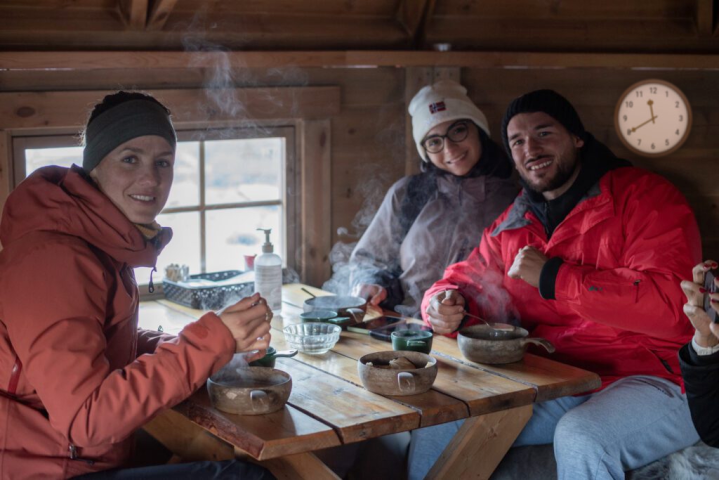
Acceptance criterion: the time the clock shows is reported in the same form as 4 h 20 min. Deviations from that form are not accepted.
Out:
11 h 40 min
